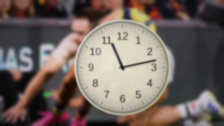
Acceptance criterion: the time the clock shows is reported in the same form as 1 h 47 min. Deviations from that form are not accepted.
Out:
11 h 13 min
